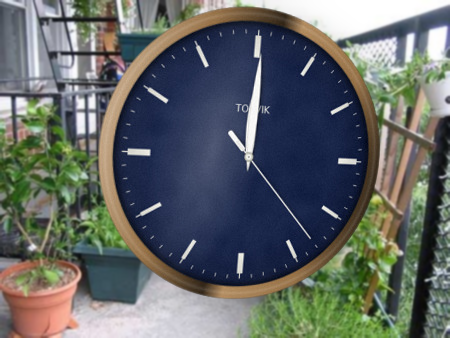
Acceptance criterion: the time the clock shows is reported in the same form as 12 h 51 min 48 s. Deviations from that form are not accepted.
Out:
12 h 00 min 23 s
